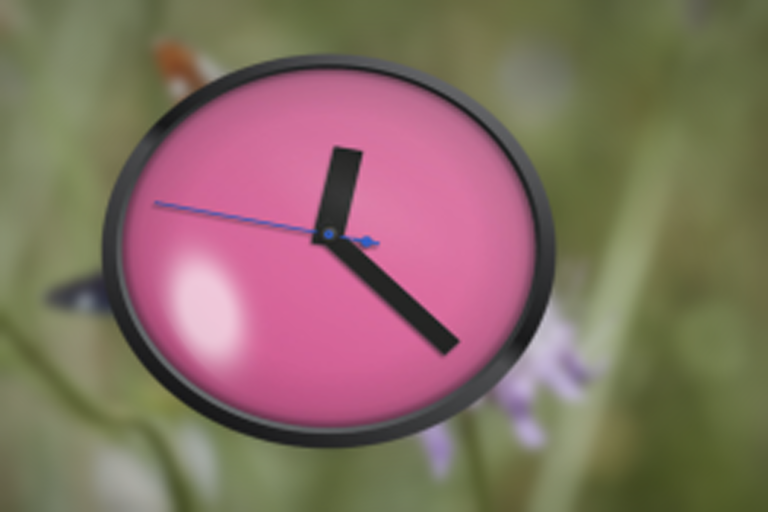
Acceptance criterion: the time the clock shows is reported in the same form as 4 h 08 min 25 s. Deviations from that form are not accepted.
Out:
12 h 22 min 47 s
